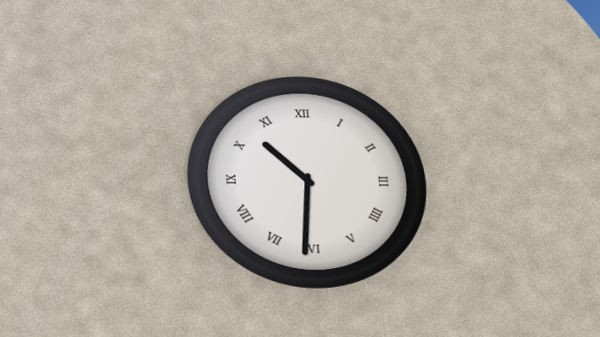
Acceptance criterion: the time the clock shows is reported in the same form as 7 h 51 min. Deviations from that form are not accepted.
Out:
10 h 31 min
